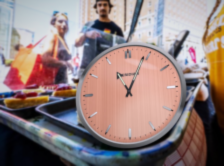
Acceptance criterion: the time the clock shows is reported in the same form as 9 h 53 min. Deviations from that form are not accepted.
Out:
11 h 04 min
